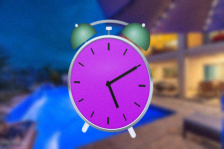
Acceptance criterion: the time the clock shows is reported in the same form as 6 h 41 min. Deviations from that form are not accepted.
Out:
5 h 10 min
